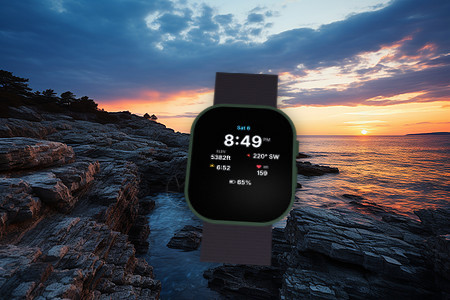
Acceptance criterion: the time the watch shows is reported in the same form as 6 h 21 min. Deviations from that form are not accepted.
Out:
8 h 49 min
